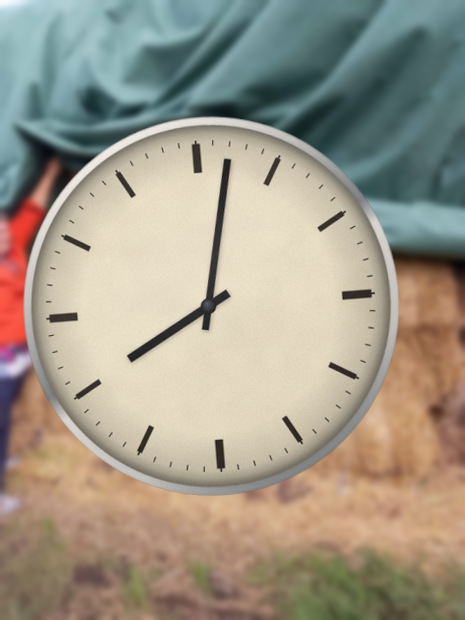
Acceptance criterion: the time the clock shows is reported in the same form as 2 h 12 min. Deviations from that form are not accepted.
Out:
8 h 02 min
